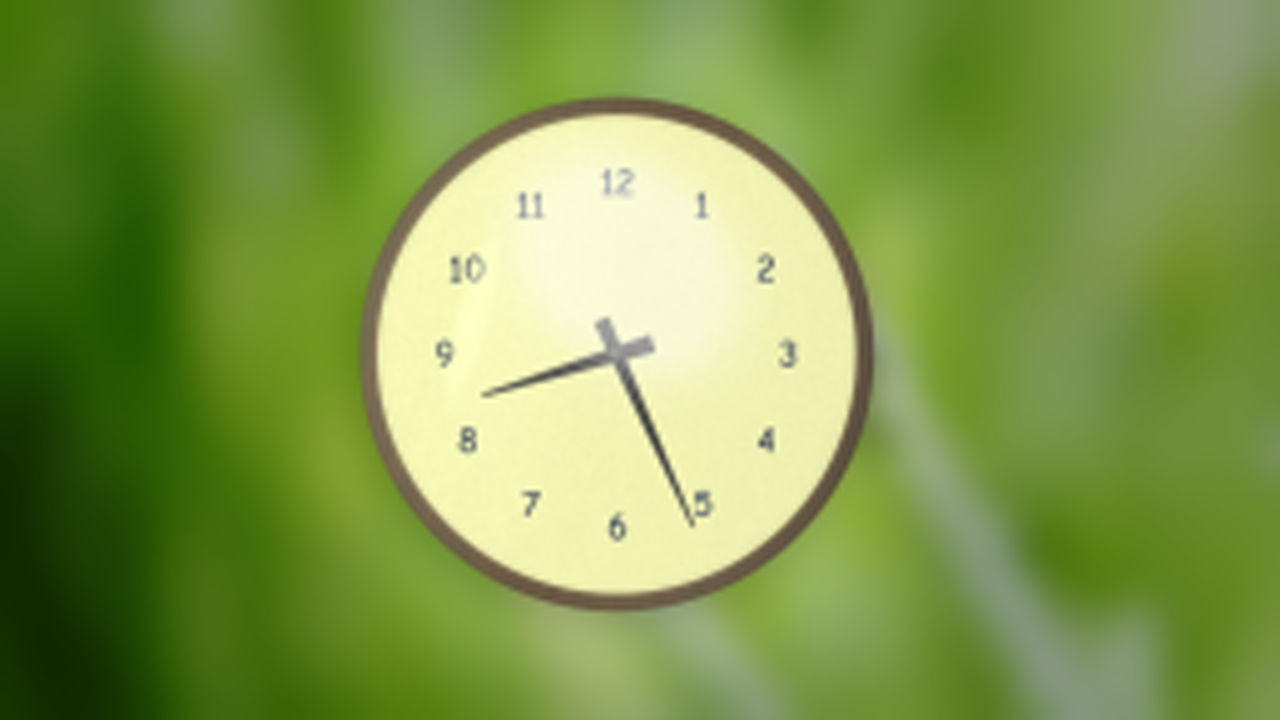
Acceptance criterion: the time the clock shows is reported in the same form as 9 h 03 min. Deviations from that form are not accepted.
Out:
8 h 26 min
